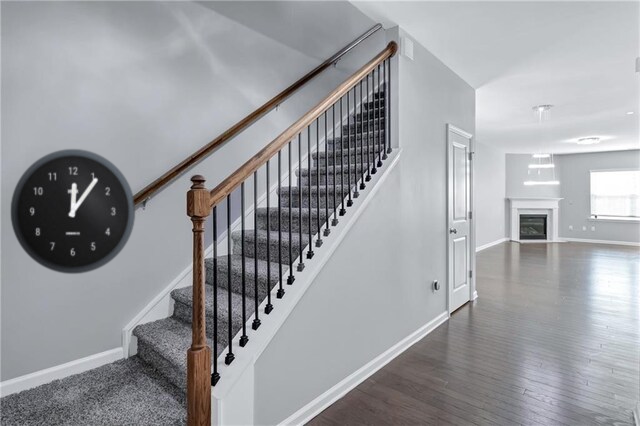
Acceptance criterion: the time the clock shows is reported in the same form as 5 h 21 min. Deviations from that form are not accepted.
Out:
12 h 06 min
